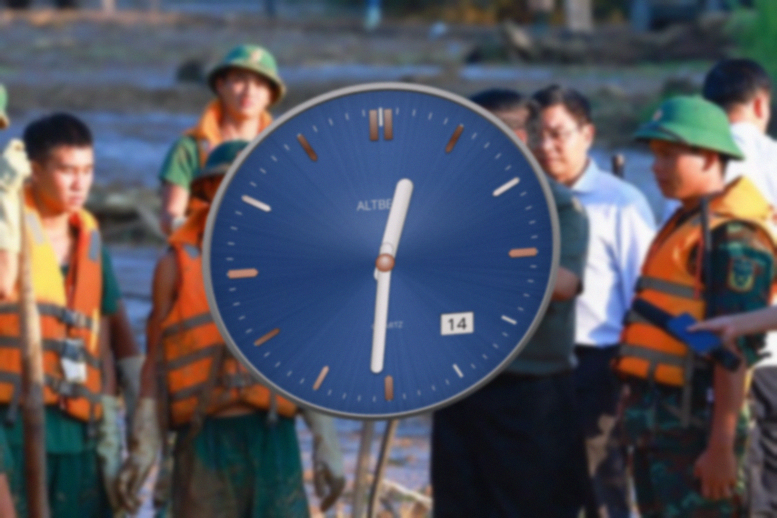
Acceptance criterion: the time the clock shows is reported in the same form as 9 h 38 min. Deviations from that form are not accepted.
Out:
12 h 31 min
